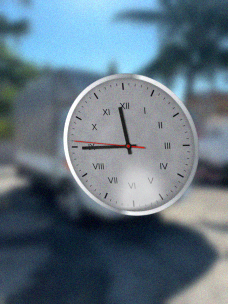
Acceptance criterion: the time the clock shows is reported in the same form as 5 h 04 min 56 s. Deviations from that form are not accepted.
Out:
11 h 44 min 46 s
